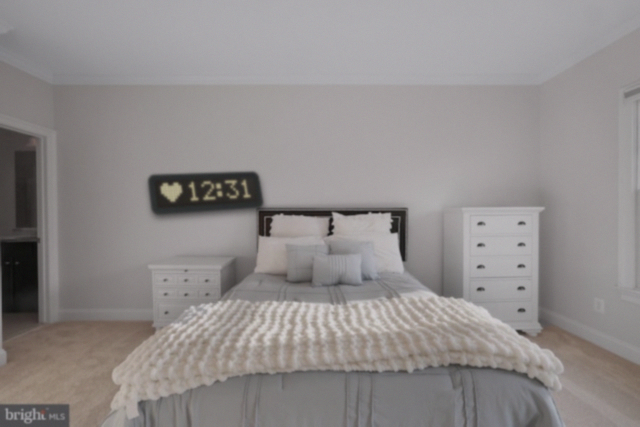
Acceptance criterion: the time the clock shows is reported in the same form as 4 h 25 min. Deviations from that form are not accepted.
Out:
12 h 31 min
